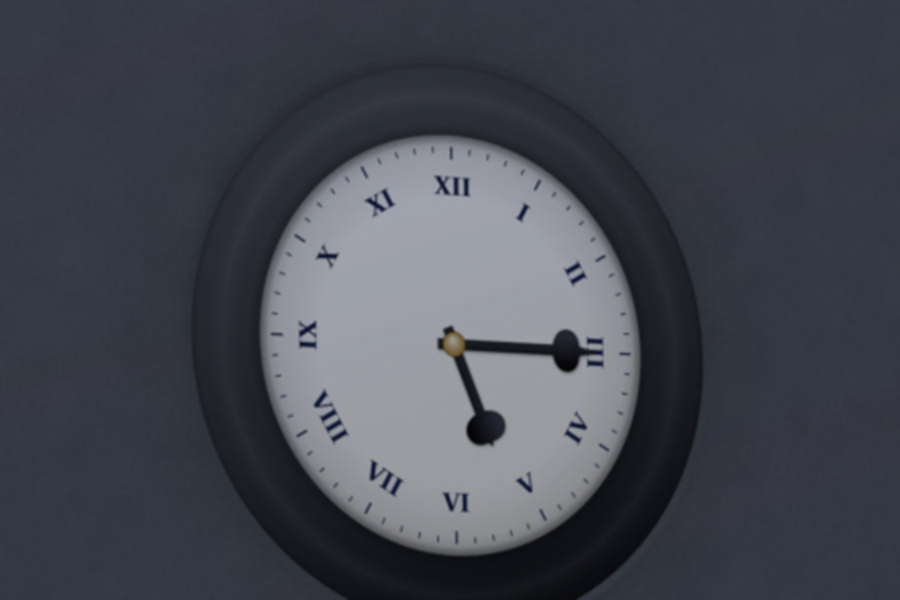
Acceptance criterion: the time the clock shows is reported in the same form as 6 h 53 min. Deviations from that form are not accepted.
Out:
5 h 15 min
